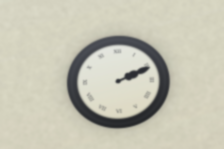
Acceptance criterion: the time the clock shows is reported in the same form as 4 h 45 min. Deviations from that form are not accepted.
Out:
2 h 11 min
